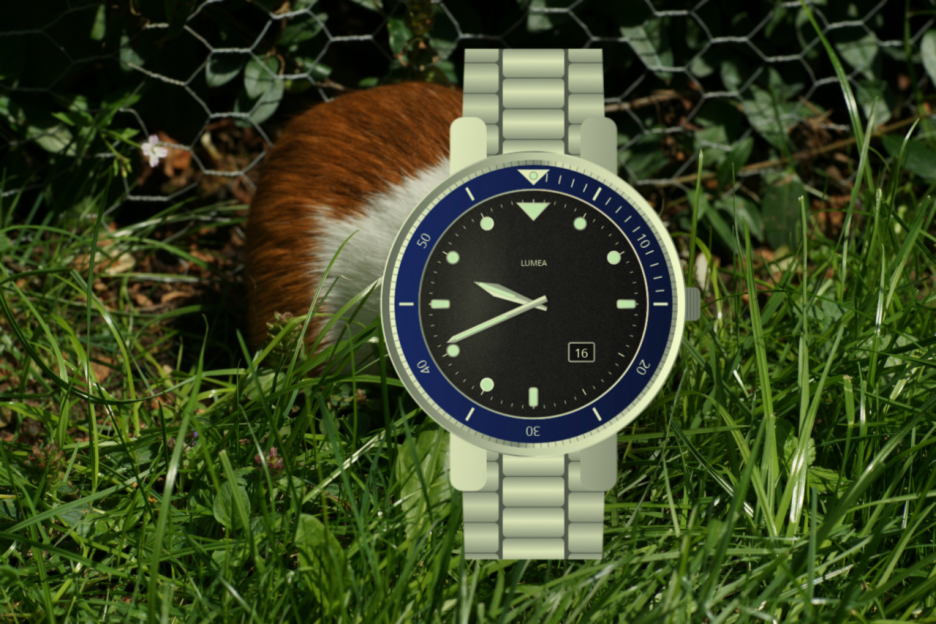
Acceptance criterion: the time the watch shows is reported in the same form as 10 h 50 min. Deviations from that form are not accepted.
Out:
9 h 41 min
